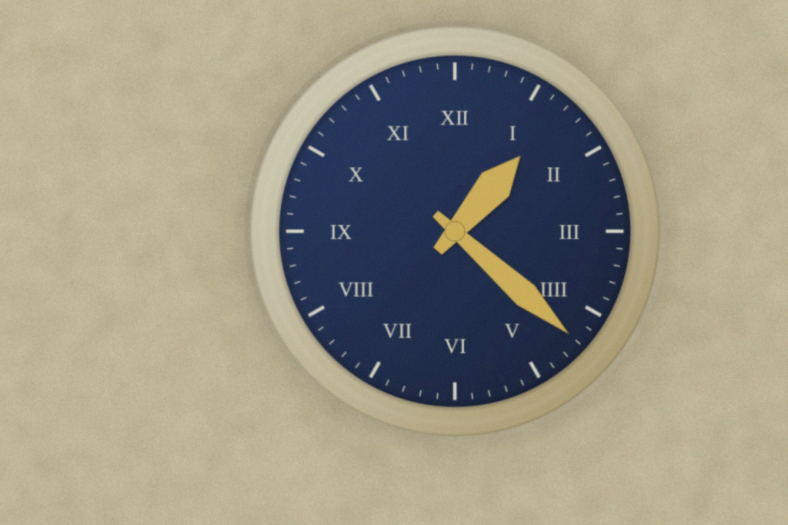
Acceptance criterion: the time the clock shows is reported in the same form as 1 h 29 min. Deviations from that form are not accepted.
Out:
1 h 22 min
